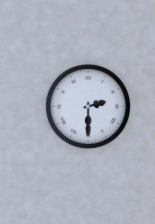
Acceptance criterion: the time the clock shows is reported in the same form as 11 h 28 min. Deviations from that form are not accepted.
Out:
2 h 30 min
